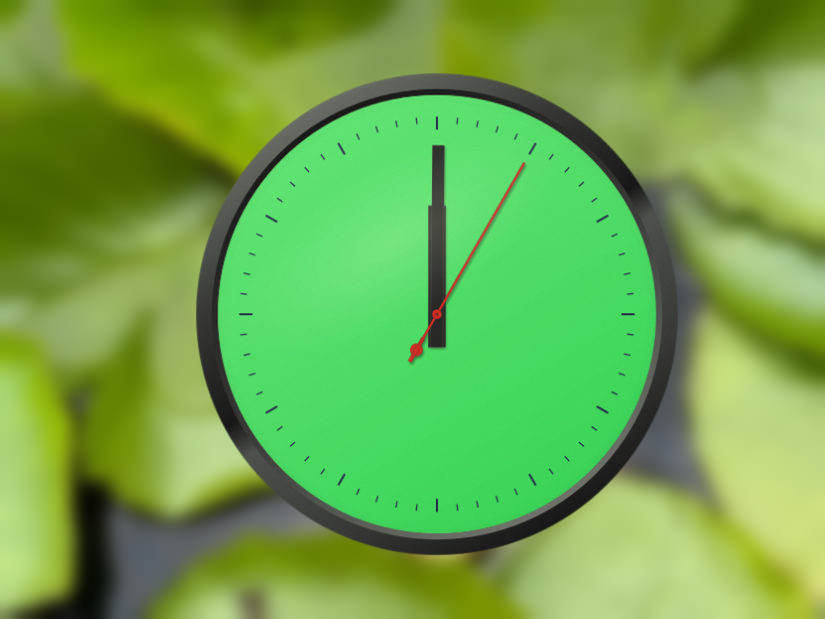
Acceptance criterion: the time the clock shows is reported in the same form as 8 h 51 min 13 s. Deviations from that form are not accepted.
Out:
12 h 00 min 05 s
